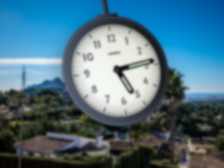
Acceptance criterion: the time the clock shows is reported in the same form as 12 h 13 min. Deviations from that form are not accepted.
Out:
5 h 14 min
